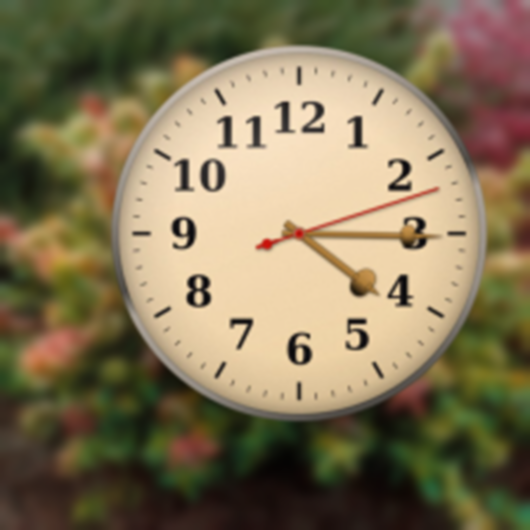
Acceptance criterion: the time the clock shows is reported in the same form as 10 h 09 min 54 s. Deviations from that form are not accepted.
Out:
4 h 15 min 12 s
